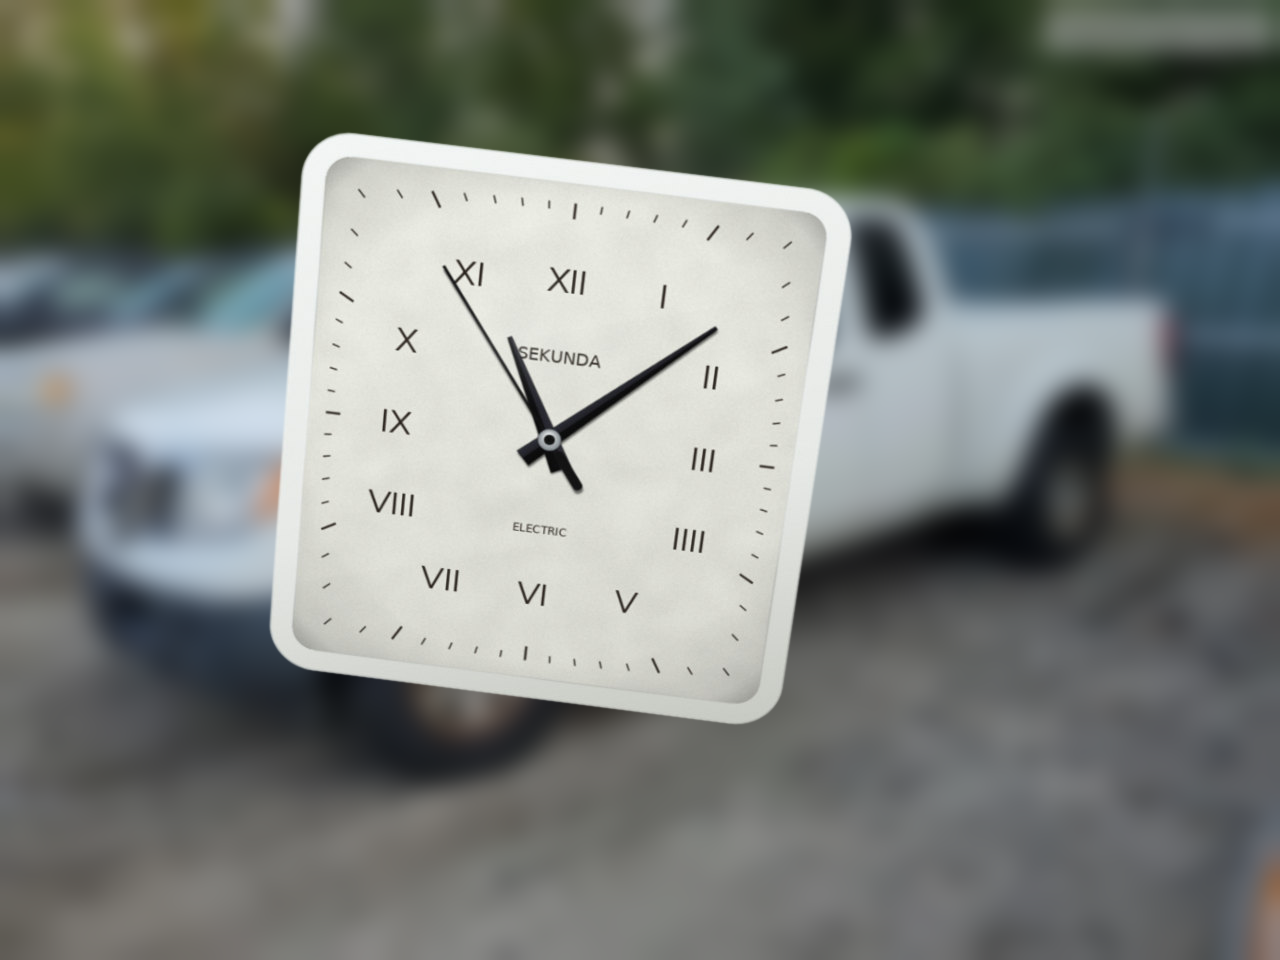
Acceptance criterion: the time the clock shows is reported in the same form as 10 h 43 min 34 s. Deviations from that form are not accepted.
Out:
11 h 07 min 54 s
